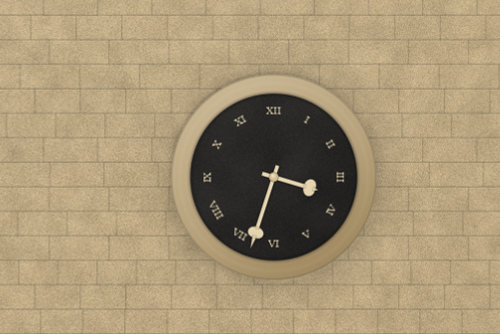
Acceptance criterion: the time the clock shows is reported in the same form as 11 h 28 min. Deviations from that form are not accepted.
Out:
3 h 33 min
